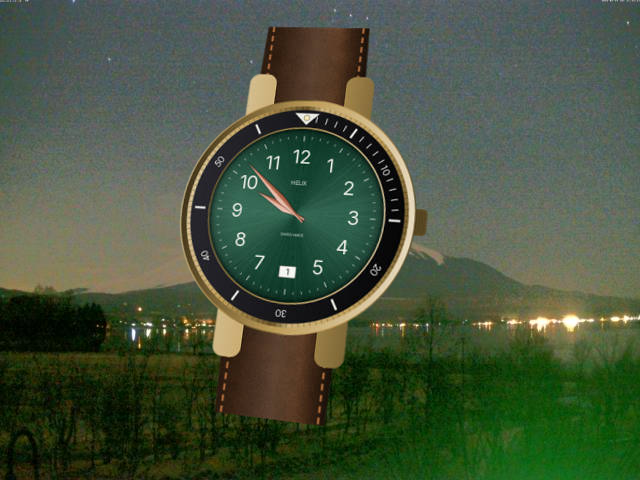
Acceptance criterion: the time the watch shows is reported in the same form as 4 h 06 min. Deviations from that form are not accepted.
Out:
9 h 52 min
